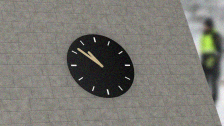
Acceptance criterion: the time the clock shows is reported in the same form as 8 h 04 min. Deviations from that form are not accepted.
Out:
10 h 52 min
